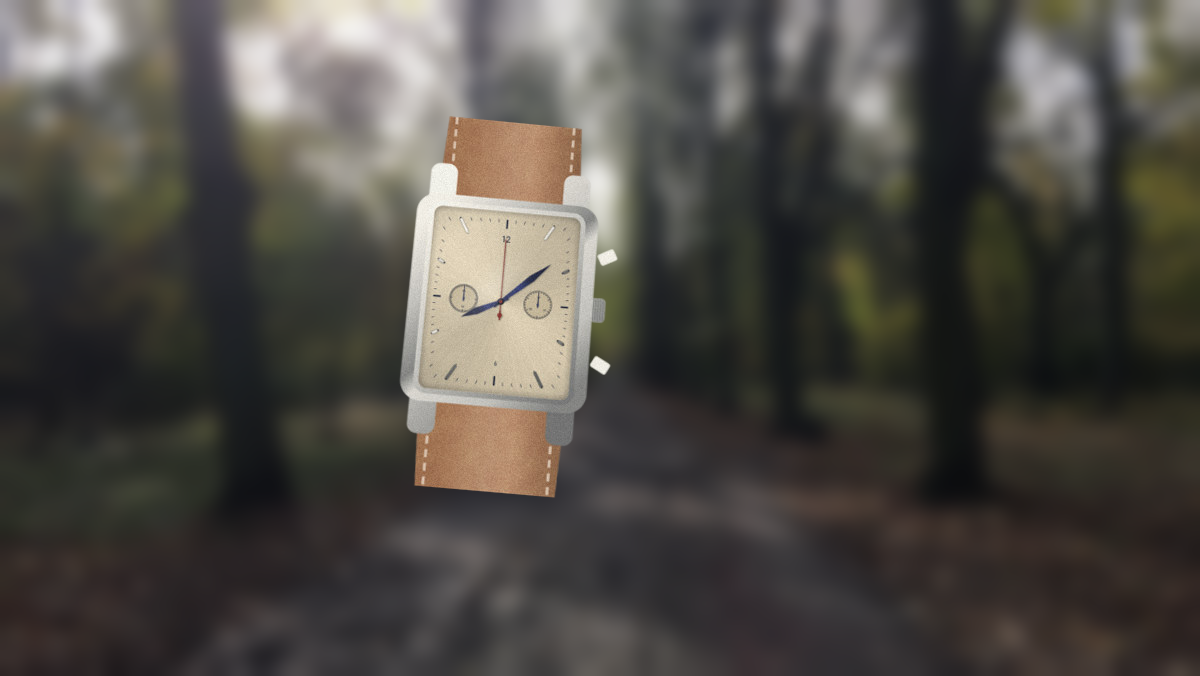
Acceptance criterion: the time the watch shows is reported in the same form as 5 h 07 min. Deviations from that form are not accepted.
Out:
8 h 08 min
